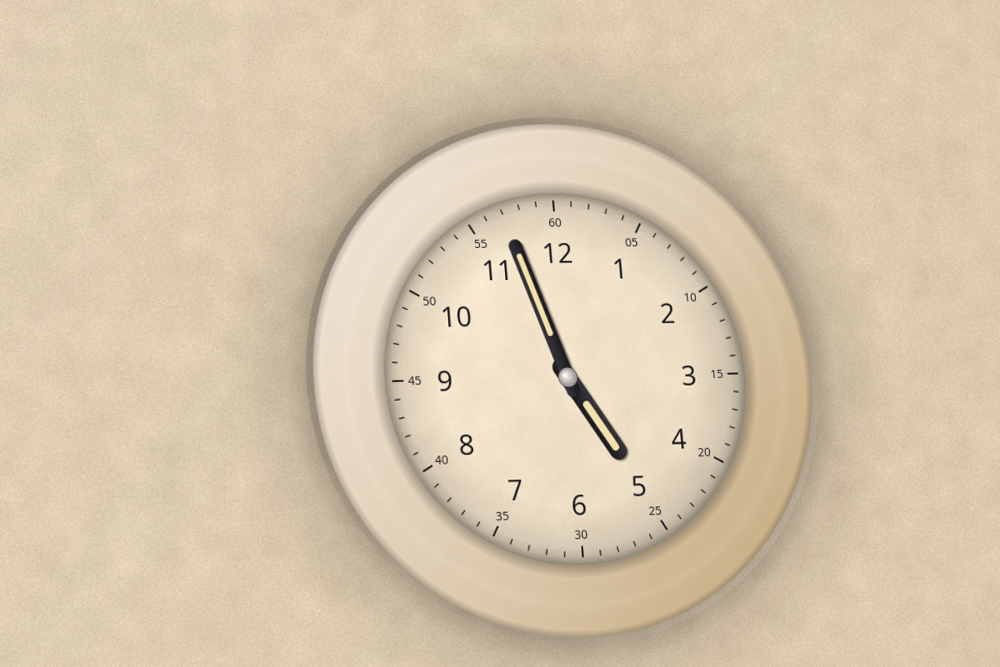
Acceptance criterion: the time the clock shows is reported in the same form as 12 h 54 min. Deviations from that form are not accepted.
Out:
4 h 57 min
